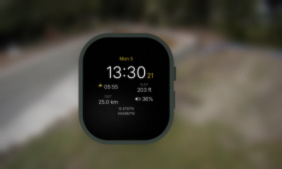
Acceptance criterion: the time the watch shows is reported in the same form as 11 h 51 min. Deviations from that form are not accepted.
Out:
13 h 30 min
